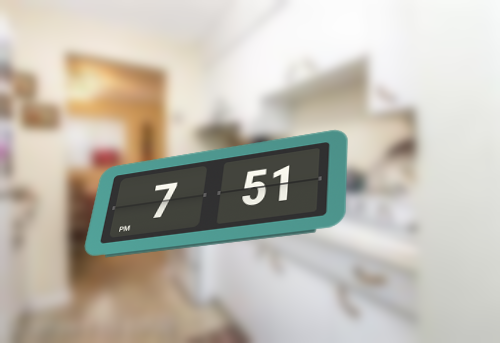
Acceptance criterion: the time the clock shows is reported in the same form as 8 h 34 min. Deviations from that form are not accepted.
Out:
7 h 51 min
